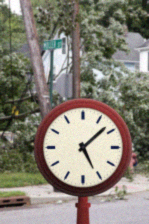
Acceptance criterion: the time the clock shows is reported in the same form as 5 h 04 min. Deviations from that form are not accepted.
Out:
5 h 08 min
